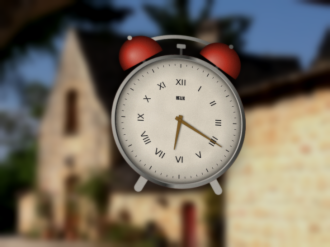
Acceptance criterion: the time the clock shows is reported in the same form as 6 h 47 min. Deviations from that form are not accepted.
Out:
6 h 20 min
